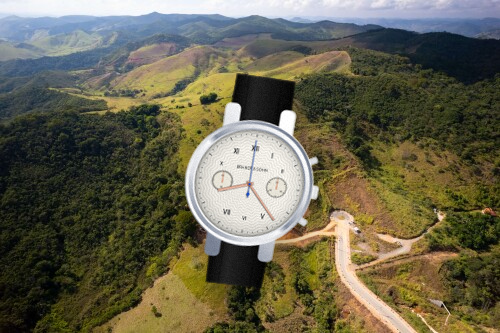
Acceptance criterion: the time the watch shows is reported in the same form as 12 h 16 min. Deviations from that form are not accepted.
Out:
8 h 23 min
